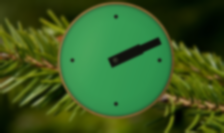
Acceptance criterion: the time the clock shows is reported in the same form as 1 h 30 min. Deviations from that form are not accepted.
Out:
2 h 11 min
